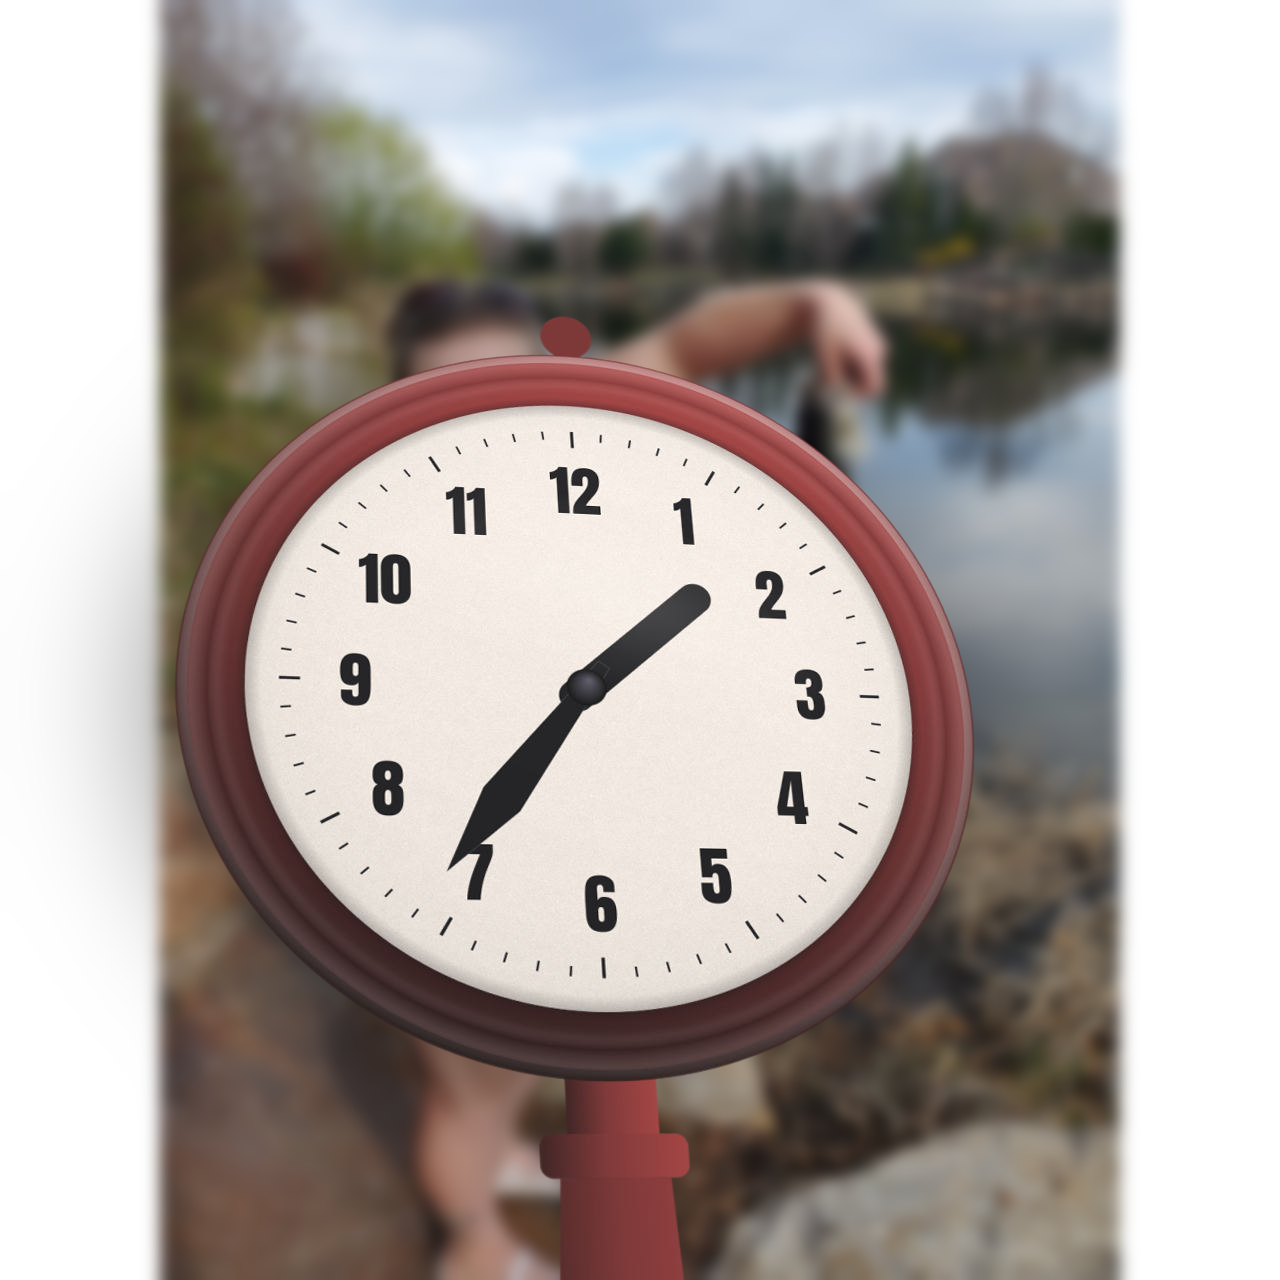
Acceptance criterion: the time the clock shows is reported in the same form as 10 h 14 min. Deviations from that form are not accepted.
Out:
1 h 36 min
